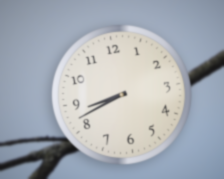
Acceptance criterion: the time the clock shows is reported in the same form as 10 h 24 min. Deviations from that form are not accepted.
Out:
8 h 42 min
